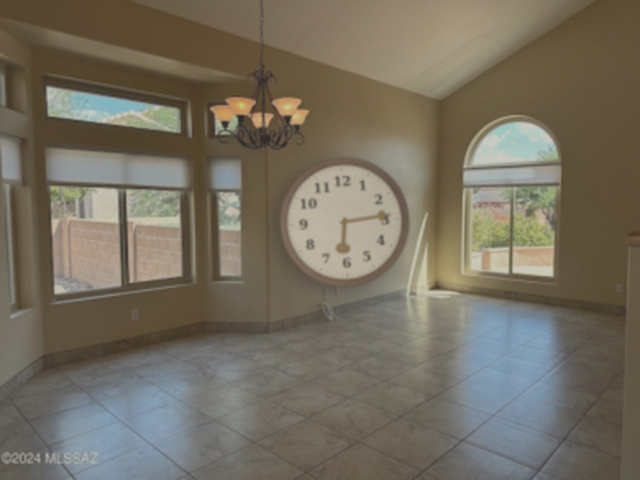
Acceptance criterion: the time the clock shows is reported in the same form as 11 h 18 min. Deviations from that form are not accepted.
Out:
6 h 14 min
